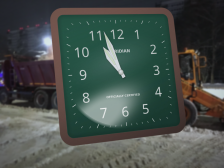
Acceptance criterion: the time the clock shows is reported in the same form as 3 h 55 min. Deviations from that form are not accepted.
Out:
10 h 57 min
